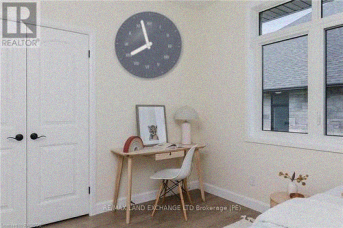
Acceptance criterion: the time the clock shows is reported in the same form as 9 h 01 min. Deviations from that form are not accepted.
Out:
7 h 57 min
